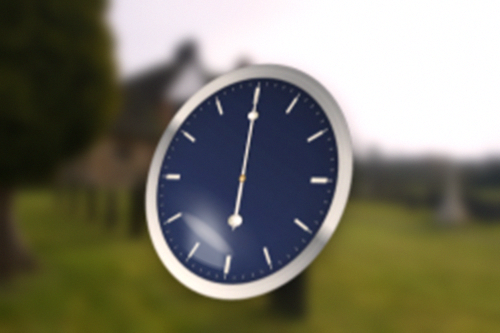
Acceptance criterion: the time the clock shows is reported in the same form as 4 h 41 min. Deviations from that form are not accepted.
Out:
6 h 00 min
